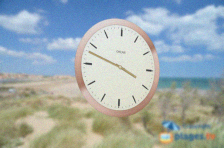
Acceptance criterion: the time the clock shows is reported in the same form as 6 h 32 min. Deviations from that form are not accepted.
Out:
3 h 48 min
